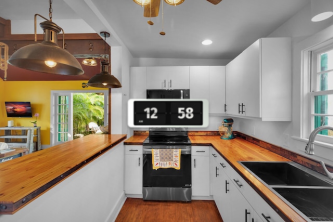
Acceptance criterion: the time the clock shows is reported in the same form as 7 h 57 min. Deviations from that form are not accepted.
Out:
12 h 58 min
